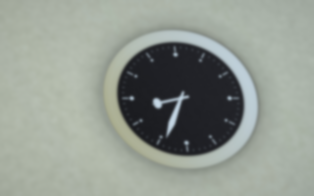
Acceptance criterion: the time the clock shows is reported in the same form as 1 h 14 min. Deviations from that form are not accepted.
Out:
8 h 34 min
